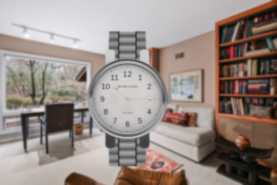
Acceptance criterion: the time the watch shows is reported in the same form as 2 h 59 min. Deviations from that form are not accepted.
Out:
10 h 15 min
